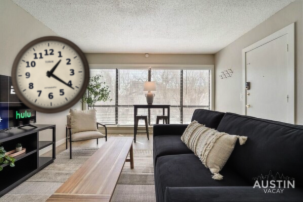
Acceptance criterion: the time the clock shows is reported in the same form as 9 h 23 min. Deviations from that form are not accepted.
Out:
1 h 21 min
